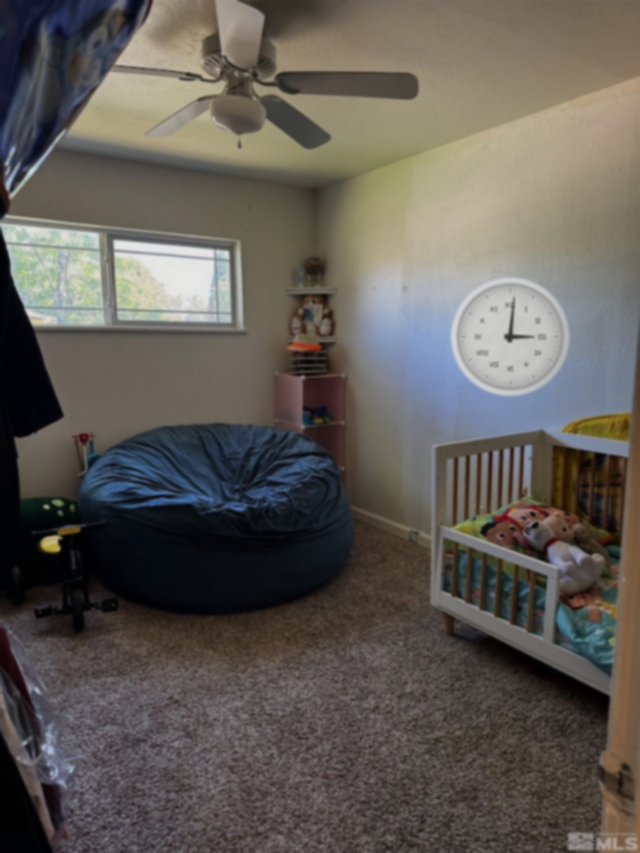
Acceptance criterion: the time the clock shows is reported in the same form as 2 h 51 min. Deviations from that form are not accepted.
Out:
3 h 01 min
